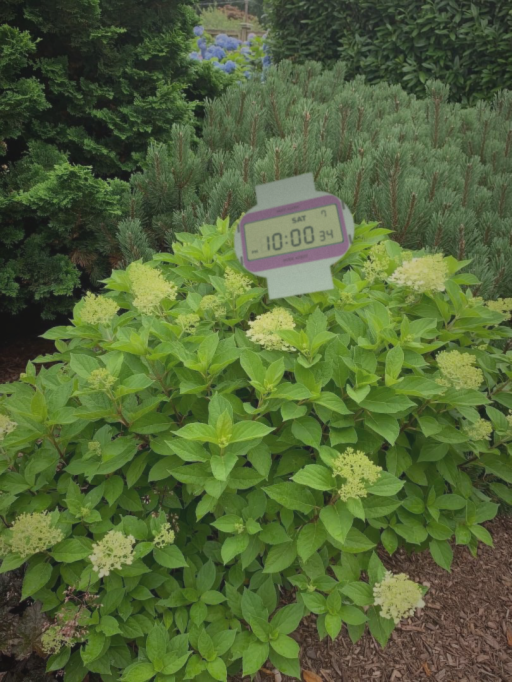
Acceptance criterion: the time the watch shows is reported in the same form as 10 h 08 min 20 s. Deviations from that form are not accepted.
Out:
10 h 00 min 34 s
